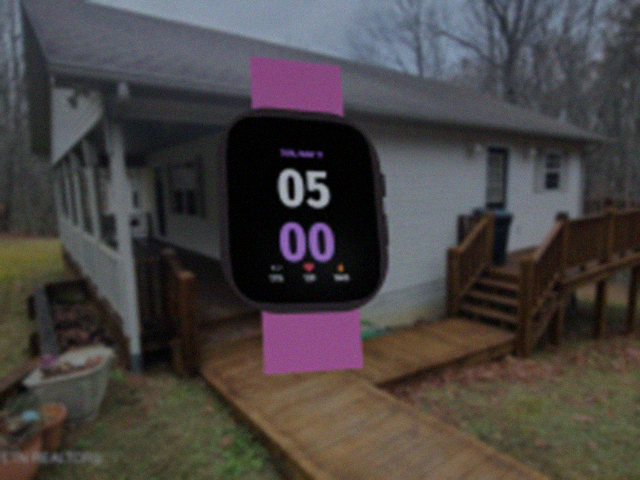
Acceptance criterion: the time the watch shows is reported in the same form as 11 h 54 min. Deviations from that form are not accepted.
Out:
5 h 00 min
